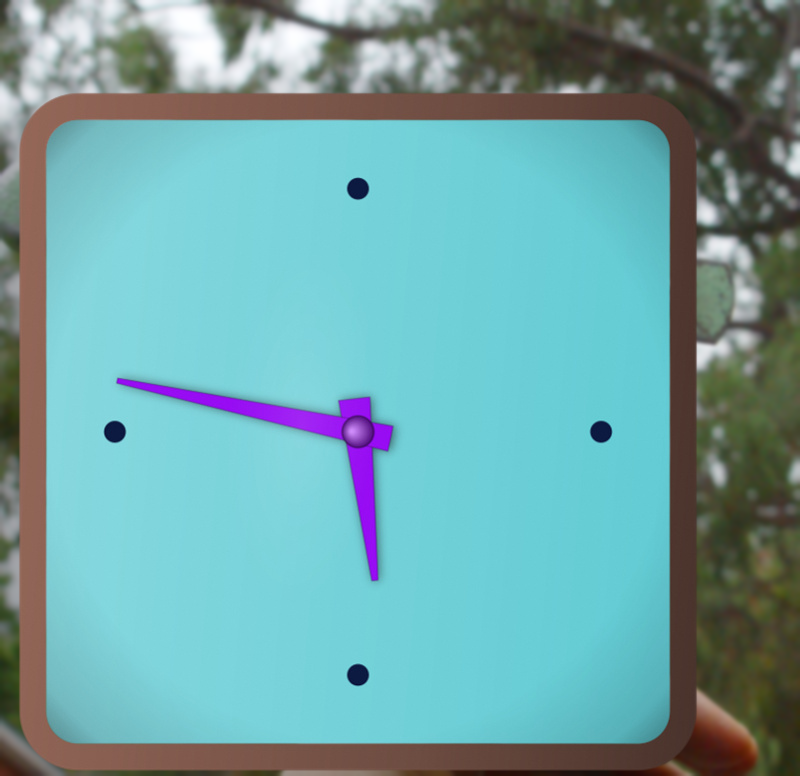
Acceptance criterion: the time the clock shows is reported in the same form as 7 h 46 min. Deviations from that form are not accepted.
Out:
5 h 47 min
